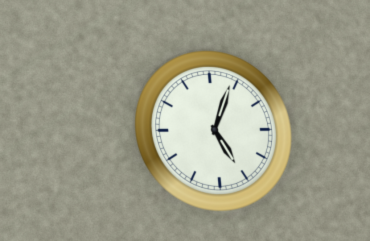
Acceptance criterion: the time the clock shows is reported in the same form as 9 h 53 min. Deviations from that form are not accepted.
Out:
5 h 04 min
